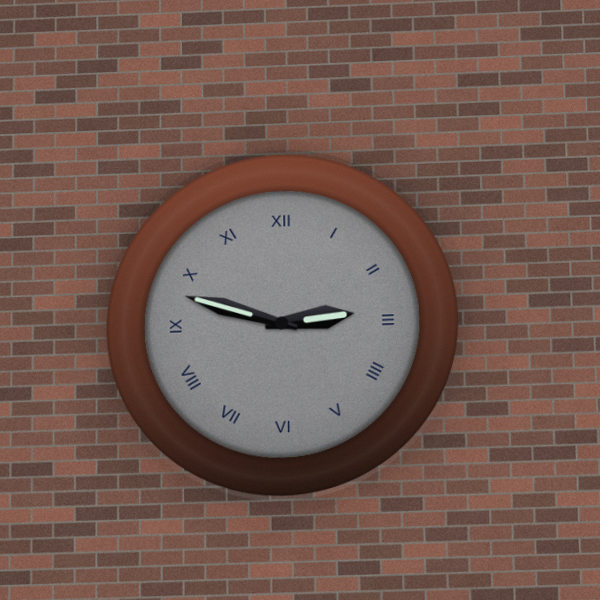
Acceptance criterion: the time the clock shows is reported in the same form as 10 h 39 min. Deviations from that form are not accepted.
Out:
2 h 48 min
